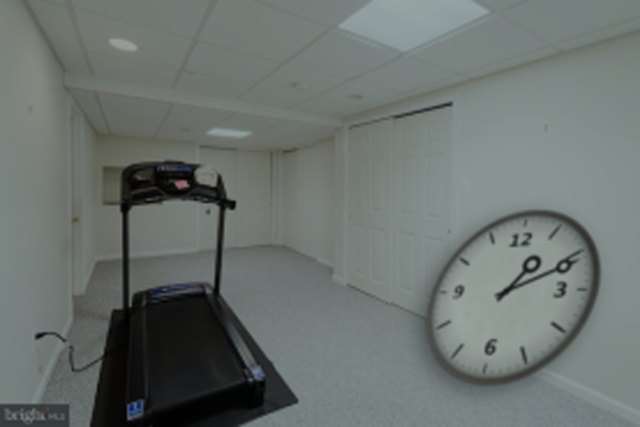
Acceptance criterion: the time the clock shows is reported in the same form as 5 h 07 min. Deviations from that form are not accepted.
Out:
1 h 11 min
